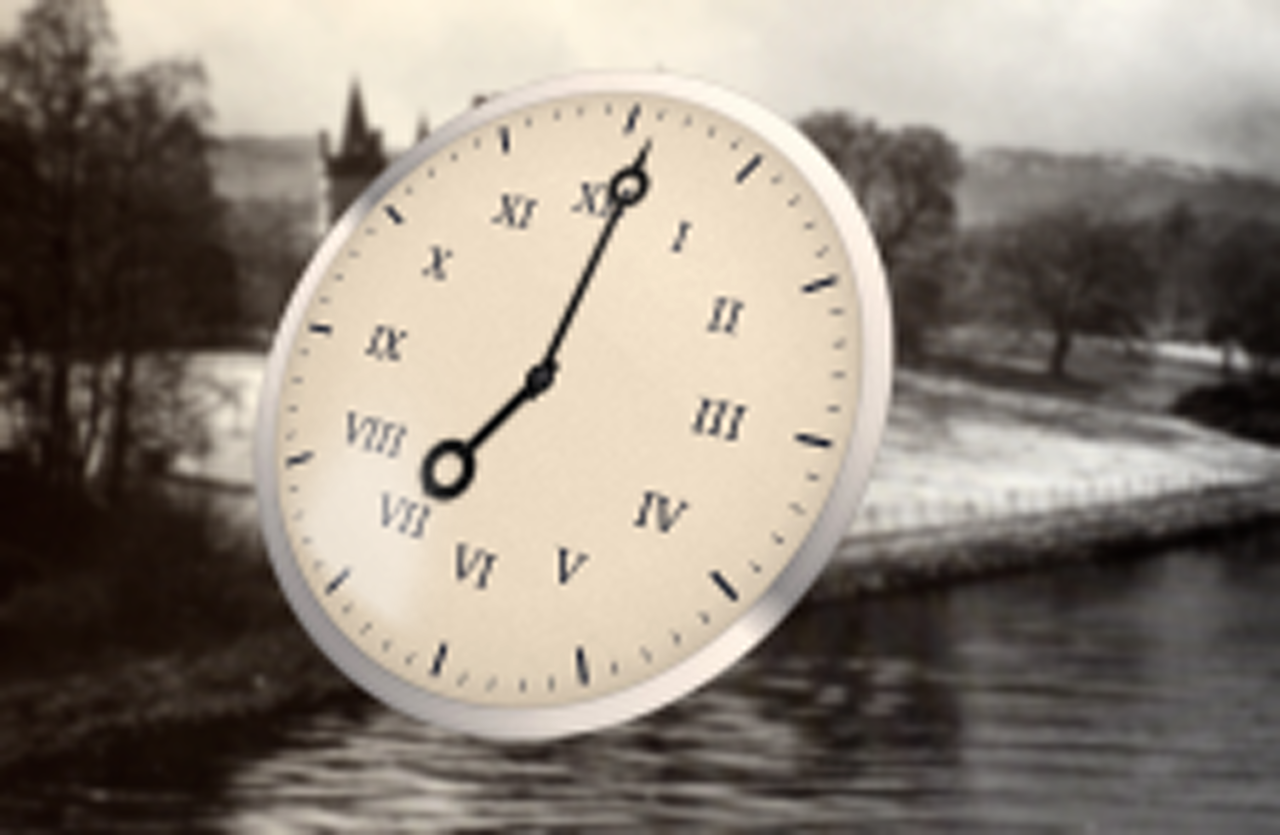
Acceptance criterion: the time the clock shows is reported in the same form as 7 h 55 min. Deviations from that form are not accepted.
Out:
7 h 01 min
